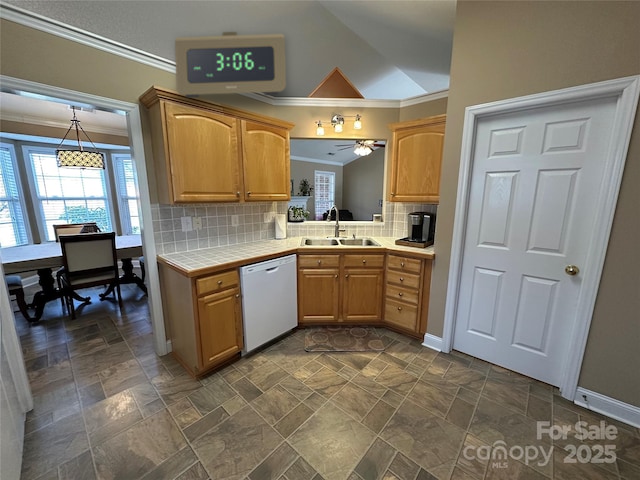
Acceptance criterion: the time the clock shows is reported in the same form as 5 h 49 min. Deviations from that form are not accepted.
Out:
3 h 06 min
